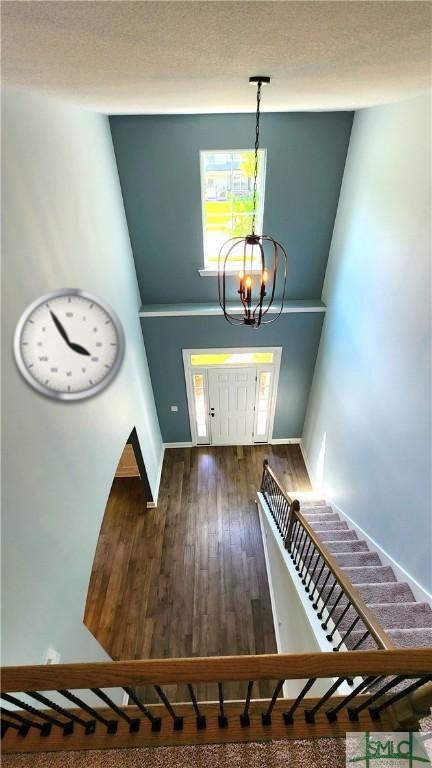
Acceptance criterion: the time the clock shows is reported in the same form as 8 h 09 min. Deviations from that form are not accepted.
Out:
3 h 55 min
